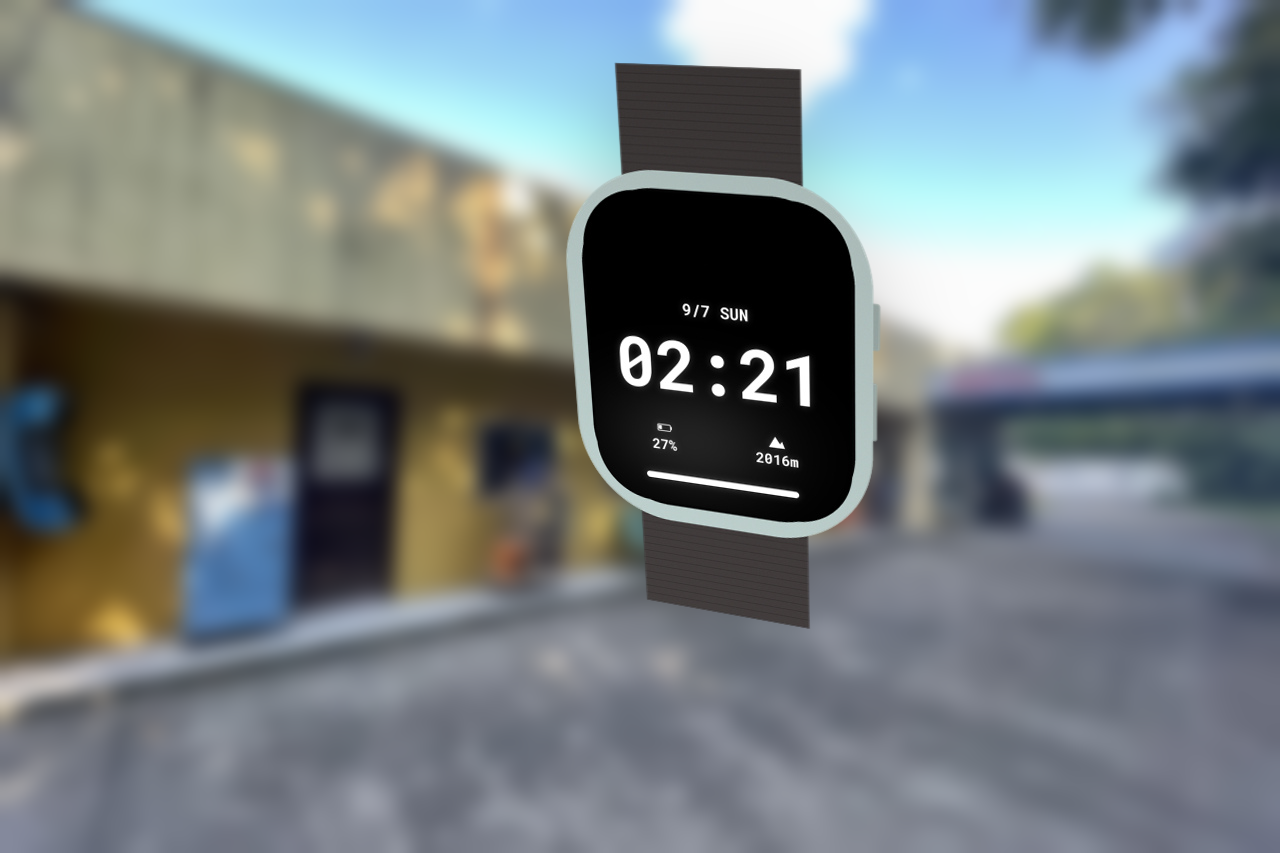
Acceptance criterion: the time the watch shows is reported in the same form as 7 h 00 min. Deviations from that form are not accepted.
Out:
2 h 21 min
